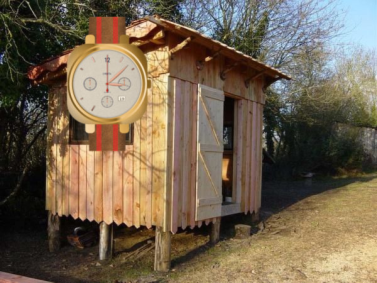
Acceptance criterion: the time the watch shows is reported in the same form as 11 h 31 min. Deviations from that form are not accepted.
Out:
3 h 08 min
